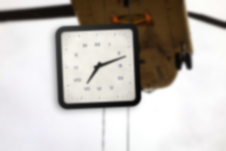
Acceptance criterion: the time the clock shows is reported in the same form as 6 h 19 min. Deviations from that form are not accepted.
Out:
7 h 12 min
